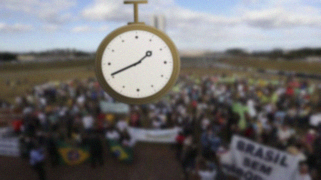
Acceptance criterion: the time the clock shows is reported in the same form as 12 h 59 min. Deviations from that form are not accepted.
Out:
1 h 41 min
